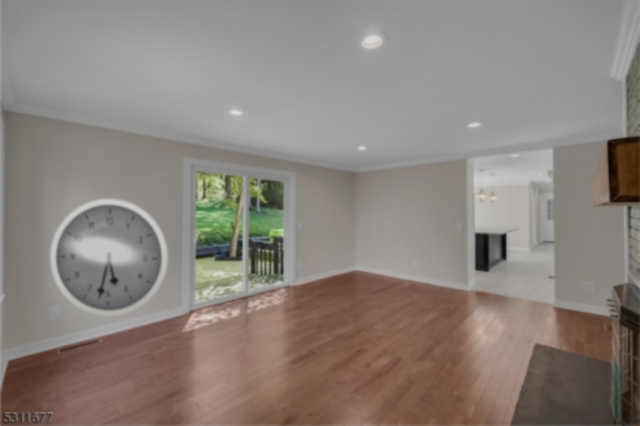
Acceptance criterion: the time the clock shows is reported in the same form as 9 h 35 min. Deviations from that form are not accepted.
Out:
5 h 32 min
